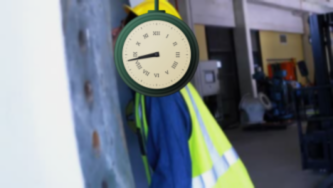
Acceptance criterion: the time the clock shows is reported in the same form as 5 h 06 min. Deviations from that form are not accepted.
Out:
8 h 43 min
